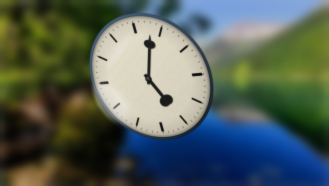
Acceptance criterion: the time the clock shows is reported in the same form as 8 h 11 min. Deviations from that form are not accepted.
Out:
5 h 03 min
